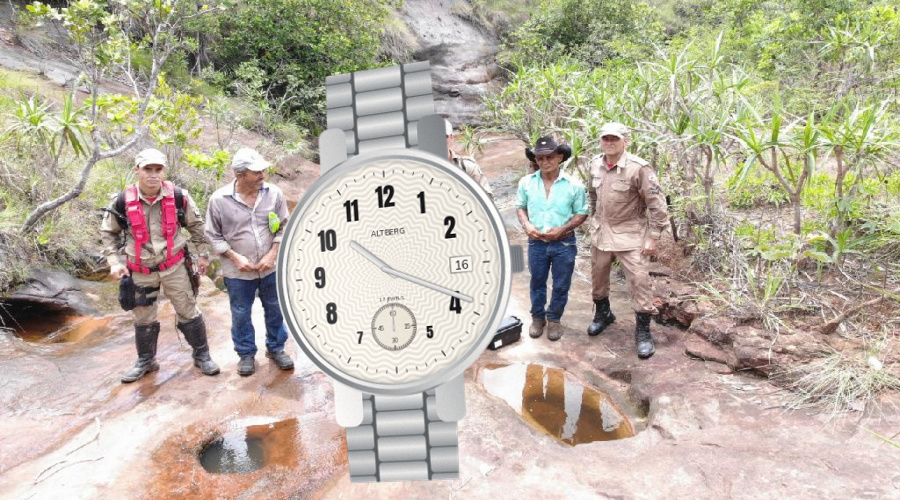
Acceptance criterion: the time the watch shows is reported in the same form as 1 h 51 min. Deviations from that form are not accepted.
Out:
10 h 19 min
